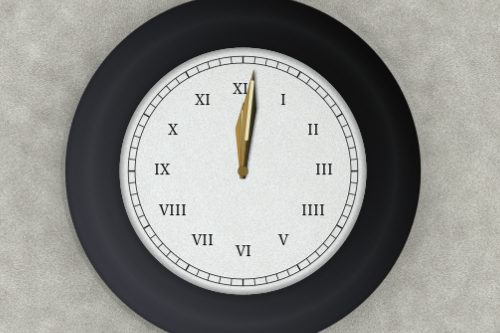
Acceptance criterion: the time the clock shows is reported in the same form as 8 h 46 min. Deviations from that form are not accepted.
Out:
12 h 01 min
